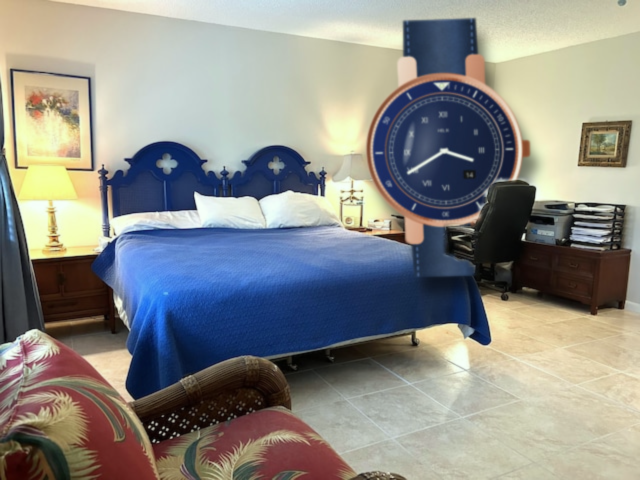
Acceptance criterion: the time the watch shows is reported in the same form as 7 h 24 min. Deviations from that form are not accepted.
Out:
3 h 40 min
